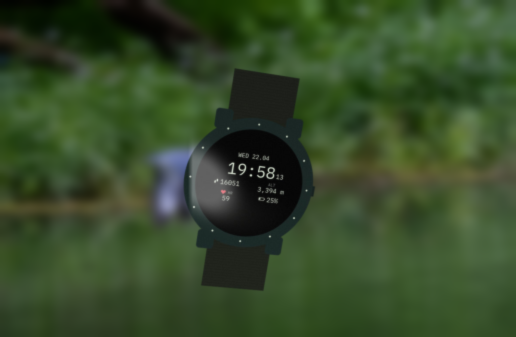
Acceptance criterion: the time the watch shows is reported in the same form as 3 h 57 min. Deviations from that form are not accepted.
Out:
19 h 58 min
